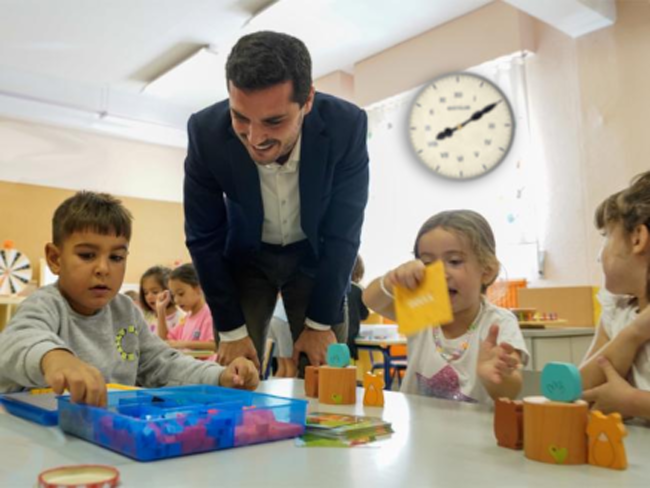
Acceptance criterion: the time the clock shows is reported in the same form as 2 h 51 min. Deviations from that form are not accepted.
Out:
8 h 10 min
